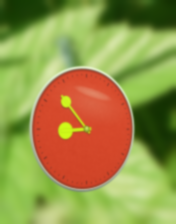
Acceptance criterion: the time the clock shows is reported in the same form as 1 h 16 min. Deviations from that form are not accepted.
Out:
8 h 53 min
